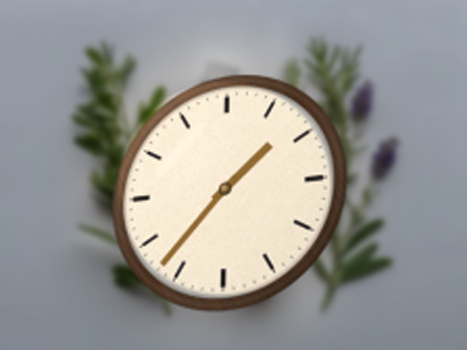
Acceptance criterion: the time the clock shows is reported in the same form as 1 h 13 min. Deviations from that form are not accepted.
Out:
1 h 37 min
